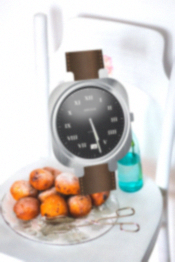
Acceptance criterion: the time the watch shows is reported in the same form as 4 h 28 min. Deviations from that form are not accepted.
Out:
5 h 28 min
